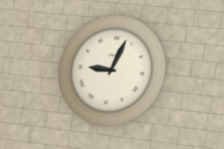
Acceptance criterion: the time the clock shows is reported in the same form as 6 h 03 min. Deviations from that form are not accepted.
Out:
9 h 03 min
